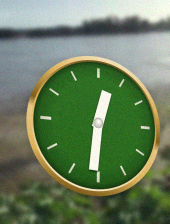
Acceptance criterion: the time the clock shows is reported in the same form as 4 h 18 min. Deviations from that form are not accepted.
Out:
12 h 31 min
